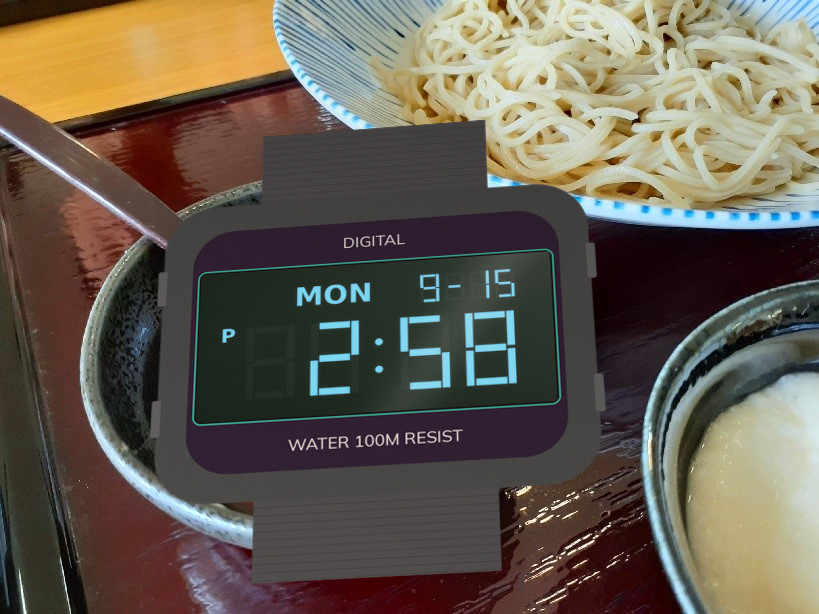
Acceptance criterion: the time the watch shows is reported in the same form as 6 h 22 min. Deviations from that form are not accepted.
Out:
2 h 58 min
